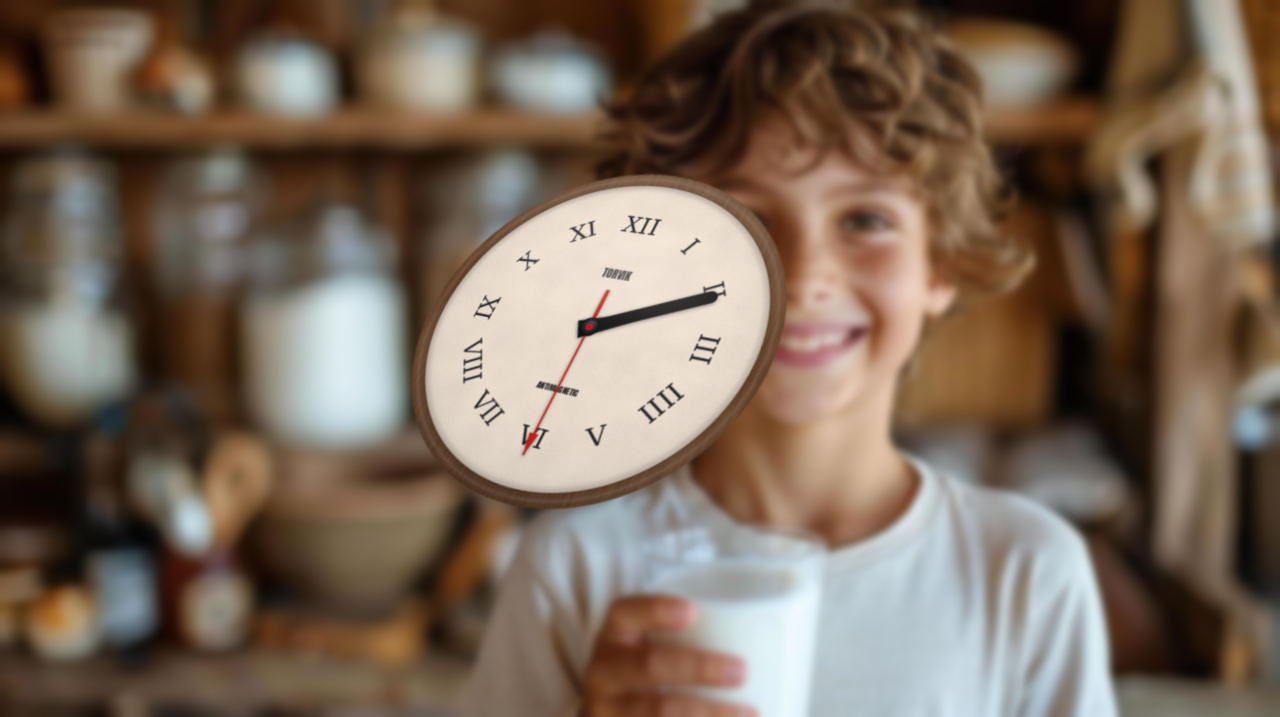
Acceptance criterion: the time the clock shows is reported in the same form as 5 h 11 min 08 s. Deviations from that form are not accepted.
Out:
2 h 10 min 30 s
